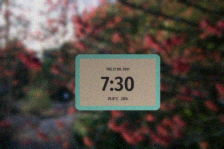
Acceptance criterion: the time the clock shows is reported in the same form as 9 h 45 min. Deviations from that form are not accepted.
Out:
7 h 30 min
